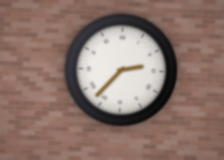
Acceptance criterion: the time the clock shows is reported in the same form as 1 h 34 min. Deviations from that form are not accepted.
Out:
2 h 37 min
